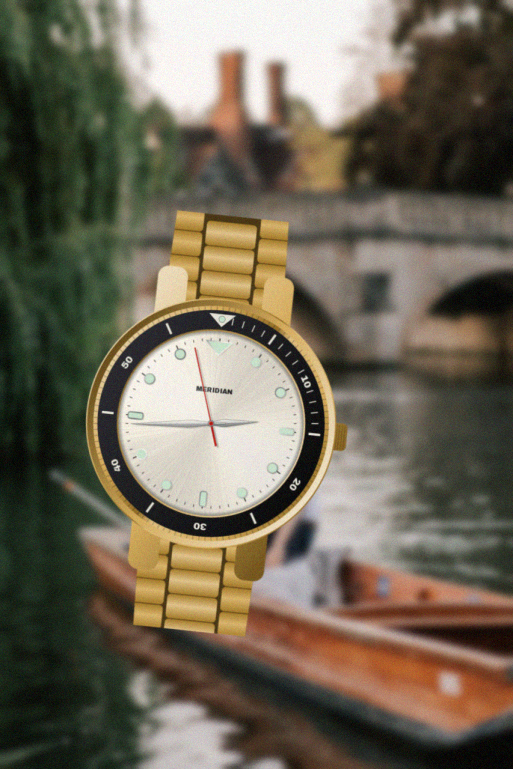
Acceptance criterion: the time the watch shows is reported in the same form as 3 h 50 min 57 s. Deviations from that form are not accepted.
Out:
2 h 43 min 57 s
